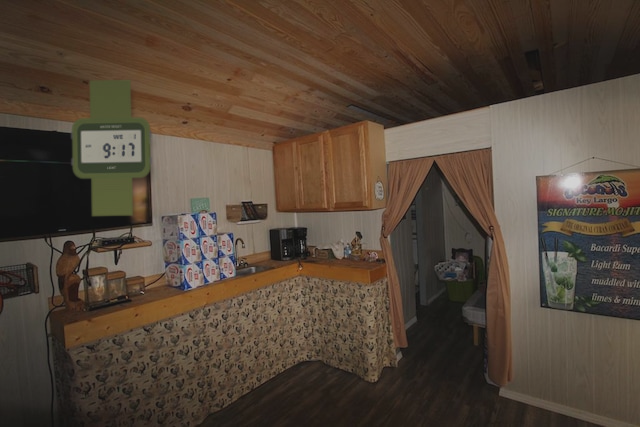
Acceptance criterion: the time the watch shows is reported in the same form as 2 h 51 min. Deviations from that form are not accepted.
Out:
9 h 17 min
